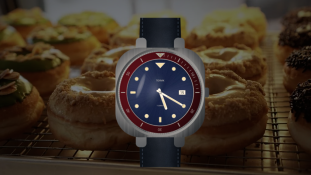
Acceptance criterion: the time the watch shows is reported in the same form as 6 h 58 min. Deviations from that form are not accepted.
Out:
5 h 20 min
